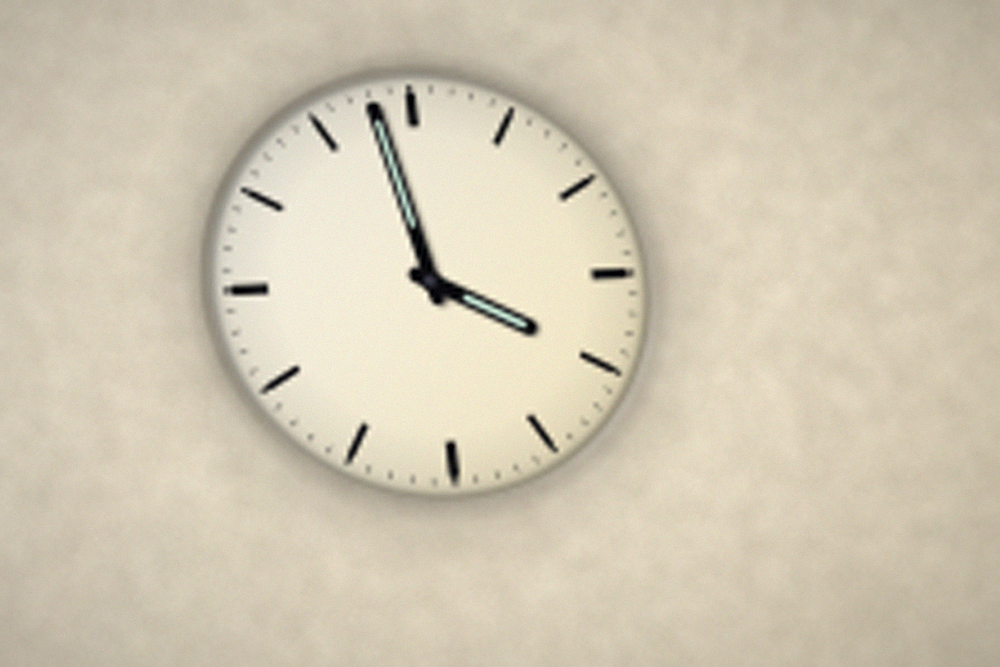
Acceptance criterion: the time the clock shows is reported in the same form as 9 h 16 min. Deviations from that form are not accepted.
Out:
3 h 58 min
